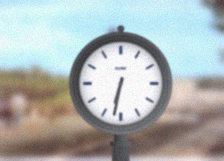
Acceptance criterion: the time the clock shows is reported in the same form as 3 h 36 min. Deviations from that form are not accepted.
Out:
6 h 32 min
